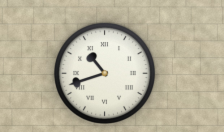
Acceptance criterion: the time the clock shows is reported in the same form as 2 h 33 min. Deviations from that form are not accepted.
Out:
10 h 42 min
